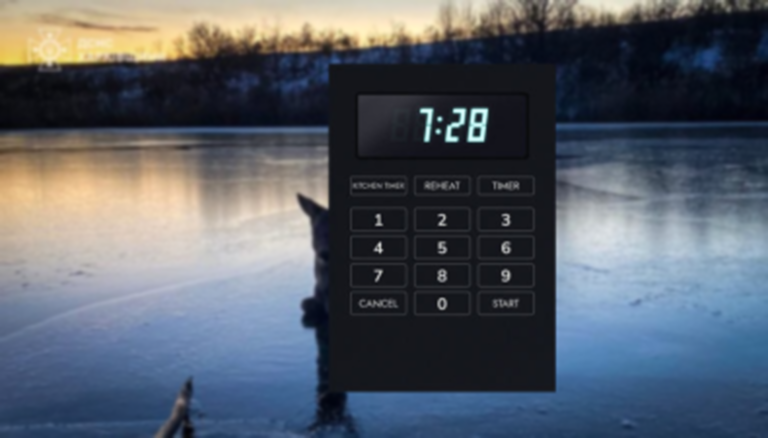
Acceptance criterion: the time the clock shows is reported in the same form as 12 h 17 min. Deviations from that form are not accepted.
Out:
7 h 28 min
